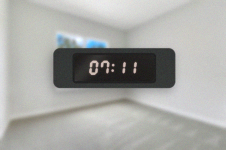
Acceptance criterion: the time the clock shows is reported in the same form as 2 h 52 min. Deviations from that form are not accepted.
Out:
7 h 11 min
